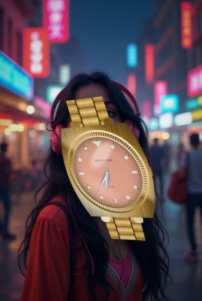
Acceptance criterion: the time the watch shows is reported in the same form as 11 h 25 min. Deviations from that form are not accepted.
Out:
6 h 37 min
